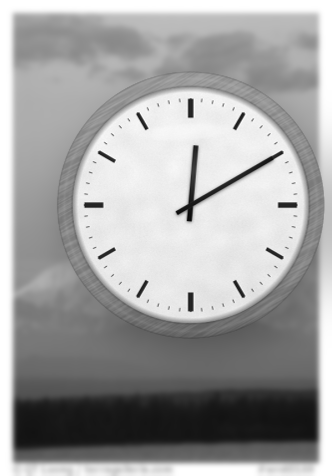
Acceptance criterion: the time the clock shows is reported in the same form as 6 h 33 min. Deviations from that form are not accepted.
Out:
12 h 10 min
